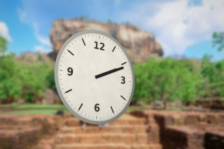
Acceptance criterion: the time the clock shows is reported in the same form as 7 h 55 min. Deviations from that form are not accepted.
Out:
2 h 11 min
